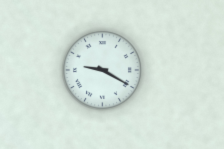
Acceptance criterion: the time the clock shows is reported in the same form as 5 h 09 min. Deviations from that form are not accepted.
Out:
9 h 20 min
